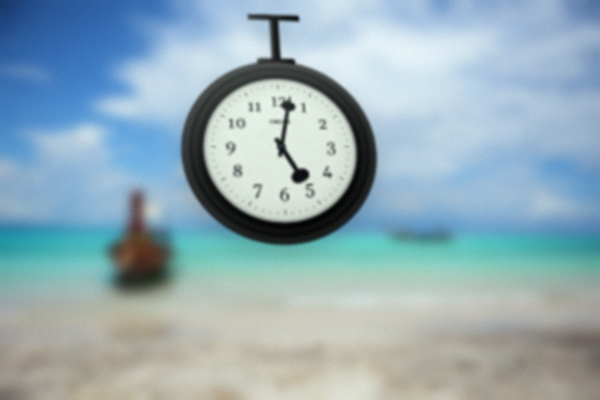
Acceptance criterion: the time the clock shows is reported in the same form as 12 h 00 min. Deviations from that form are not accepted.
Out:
5 h 02 min
